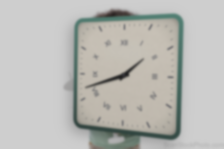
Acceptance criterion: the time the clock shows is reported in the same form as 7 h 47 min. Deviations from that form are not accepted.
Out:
1 h 42 min
